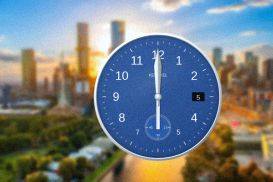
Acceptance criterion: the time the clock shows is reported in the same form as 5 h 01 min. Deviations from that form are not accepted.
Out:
6 h 00 min
